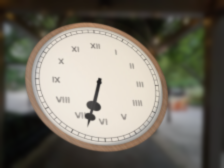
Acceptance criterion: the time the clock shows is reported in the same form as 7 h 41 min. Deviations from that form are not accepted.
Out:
6 h 33 min
